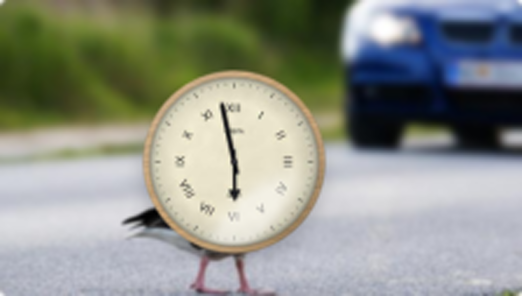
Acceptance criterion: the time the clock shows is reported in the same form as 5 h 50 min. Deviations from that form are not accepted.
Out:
5 h 58 min
